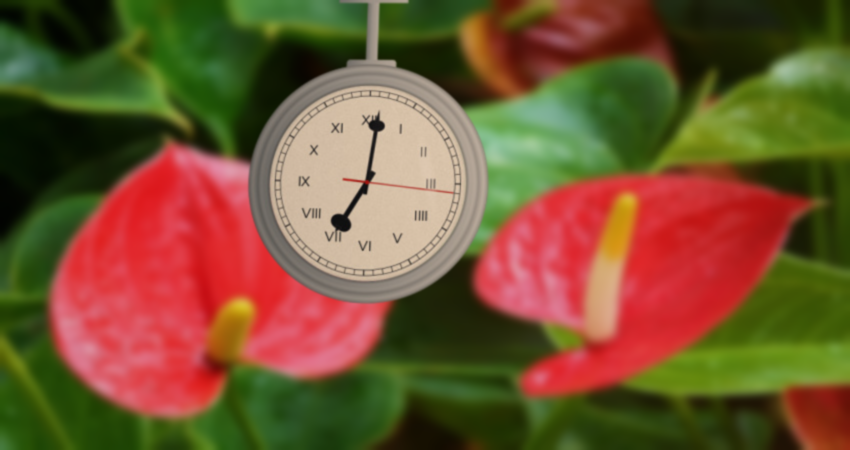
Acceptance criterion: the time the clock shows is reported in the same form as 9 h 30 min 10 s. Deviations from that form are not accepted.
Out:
7 h 01 min 16 s
